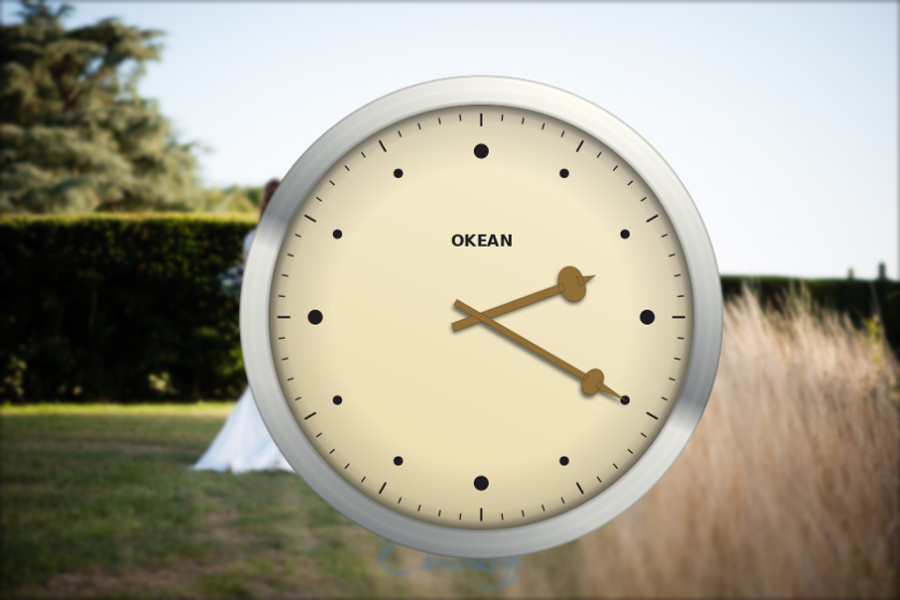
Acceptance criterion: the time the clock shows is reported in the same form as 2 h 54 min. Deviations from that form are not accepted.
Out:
2 h 20 min
